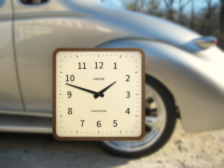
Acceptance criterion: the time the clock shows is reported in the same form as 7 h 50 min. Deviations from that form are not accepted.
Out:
1 h 48 min
